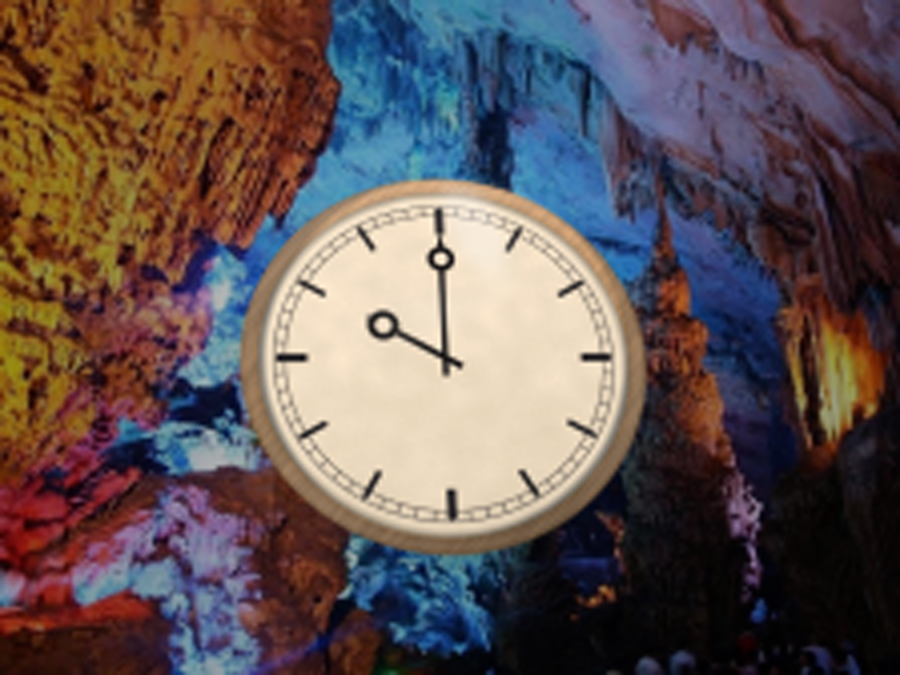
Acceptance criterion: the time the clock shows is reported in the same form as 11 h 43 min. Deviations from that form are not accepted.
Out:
10 h 00 min
